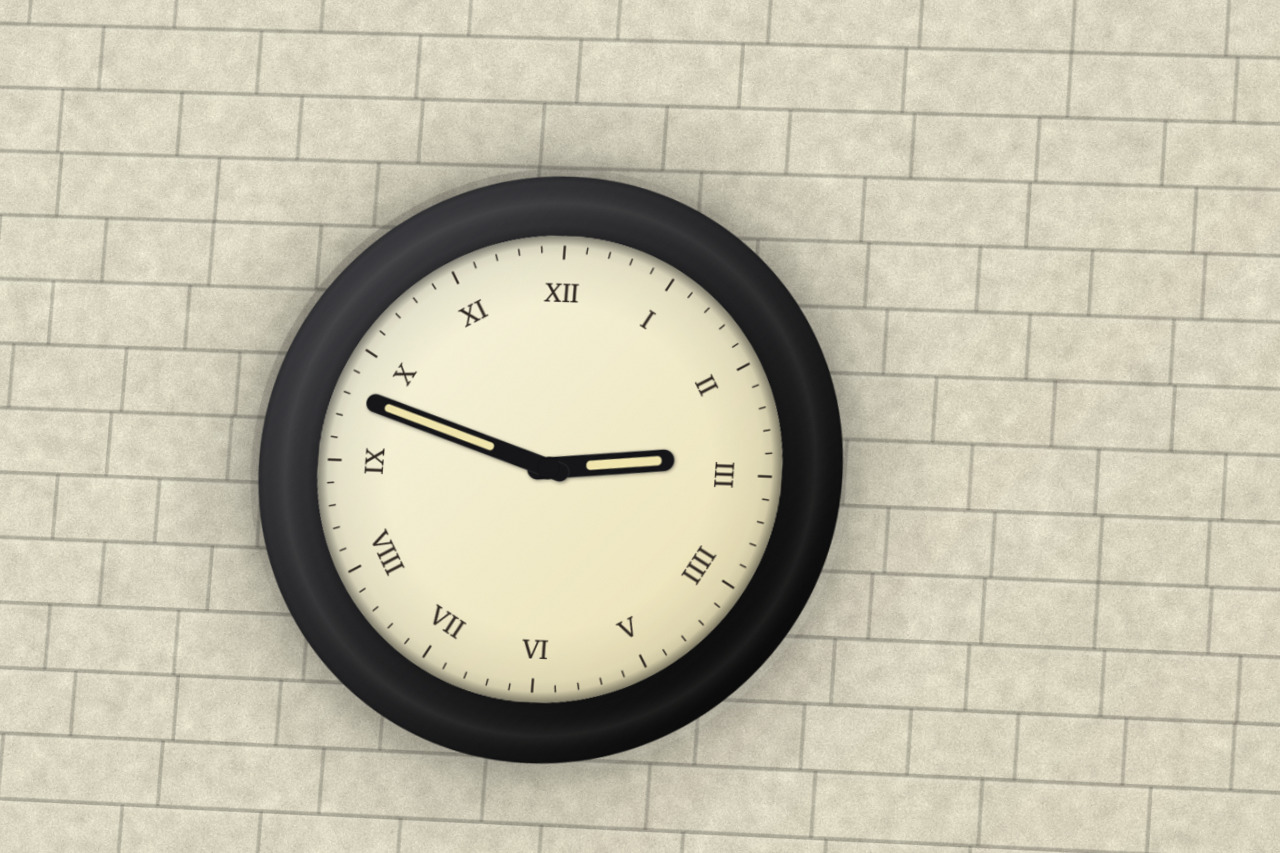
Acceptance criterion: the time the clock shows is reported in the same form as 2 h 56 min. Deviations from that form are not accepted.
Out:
2 h 48 min
